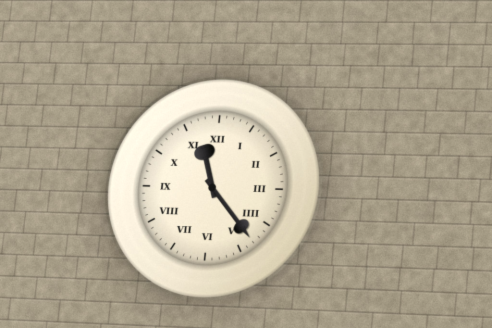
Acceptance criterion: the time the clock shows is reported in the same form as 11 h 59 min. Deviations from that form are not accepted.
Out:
11 h 23 min
